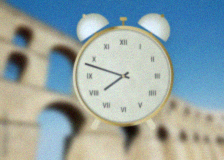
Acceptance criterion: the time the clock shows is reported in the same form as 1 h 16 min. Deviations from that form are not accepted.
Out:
7 h 48 min
